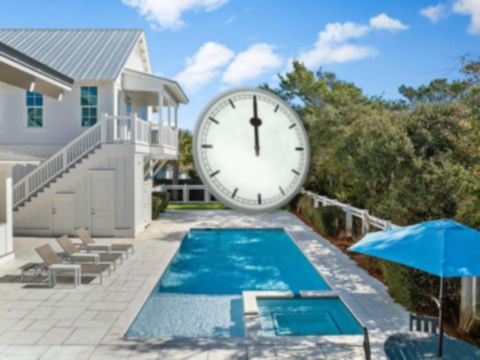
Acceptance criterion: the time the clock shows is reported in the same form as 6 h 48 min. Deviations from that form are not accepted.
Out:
12 h 00 min
